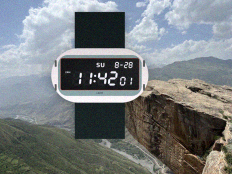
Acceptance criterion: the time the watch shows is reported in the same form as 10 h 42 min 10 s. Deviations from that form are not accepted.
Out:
11 h 42 min 01 s
